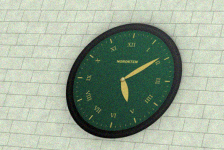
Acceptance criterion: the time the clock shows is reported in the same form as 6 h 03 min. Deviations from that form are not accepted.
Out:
5 h 09 min
